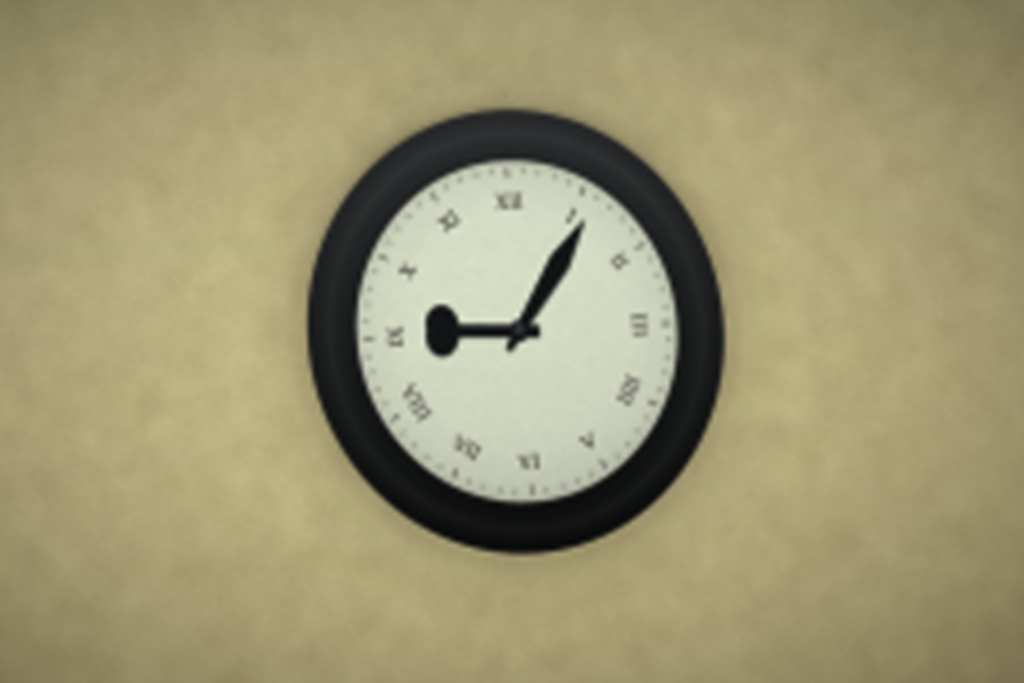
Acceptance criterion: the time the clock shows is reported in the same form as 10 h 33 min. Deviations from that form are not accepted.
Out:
9 h 06 min
